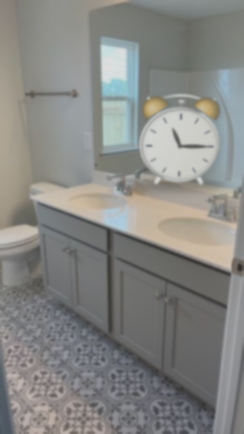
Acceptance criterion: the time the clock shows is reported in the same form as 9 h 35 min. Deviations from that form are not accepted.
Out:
11 h 15 min
